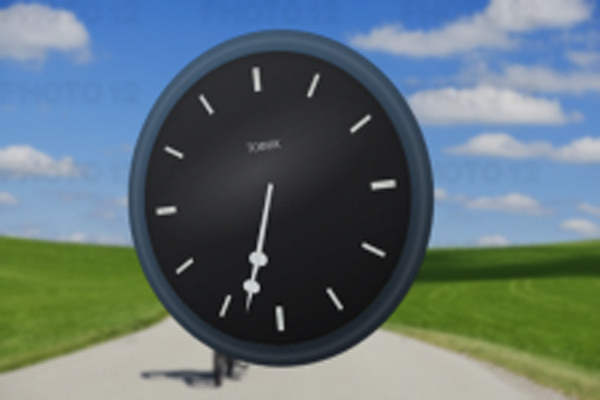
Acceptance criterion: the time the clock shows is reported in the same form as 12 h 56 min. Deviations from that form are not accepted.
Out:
6 h 33 min
